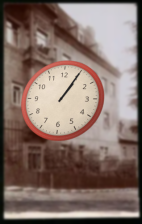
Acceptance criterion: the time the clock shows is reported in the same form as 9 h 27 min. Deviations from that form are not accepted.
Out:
1 h 05 min
